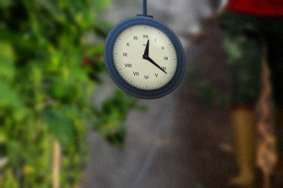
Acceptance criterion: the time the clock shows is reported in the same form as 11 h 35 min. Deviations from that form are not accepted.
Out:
12 h 21 min
